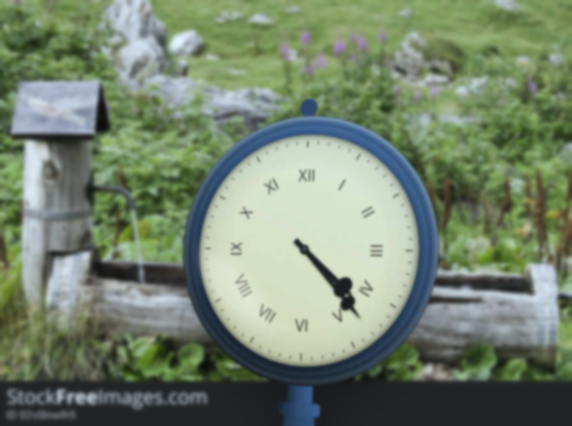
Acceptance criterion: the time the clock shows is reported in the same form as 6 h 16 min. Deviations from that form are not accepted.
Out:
4 h 23 min
